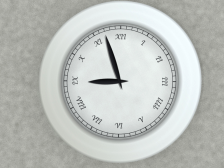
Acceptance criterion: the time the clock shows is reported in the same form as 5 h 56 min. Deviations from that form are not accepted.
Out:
8 h 57 min
